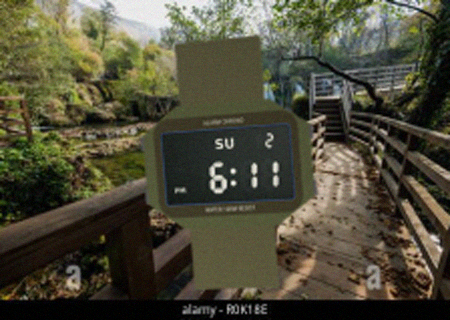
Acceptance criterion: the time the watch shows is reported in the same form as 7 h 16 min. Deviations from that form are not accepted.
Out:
6 h 11 min
